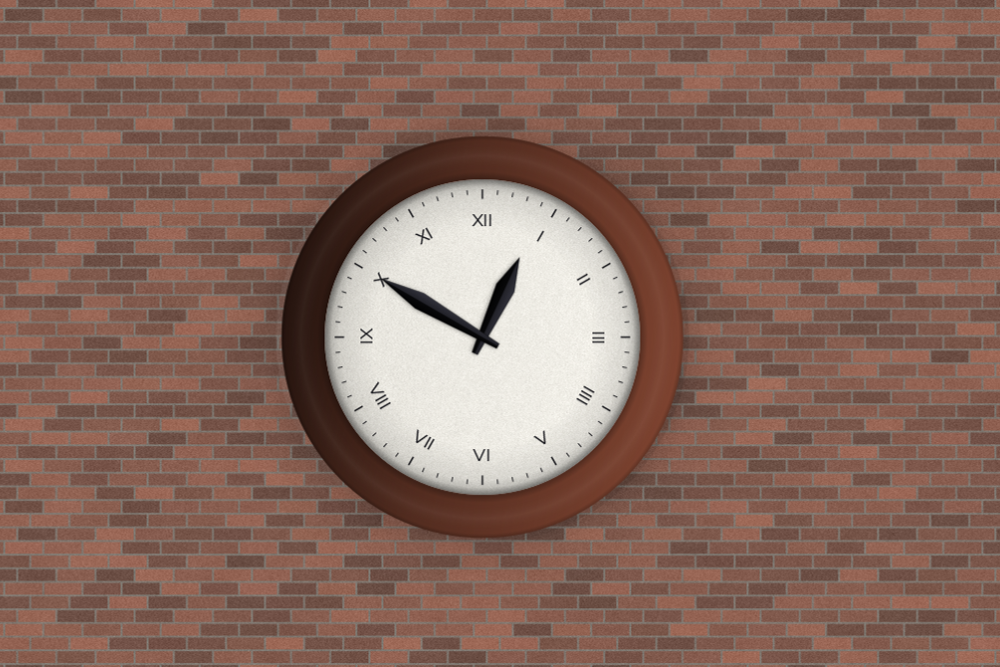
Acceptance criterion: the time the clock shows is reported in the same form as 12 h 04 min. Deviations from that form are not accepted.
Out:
12 h 50 min
